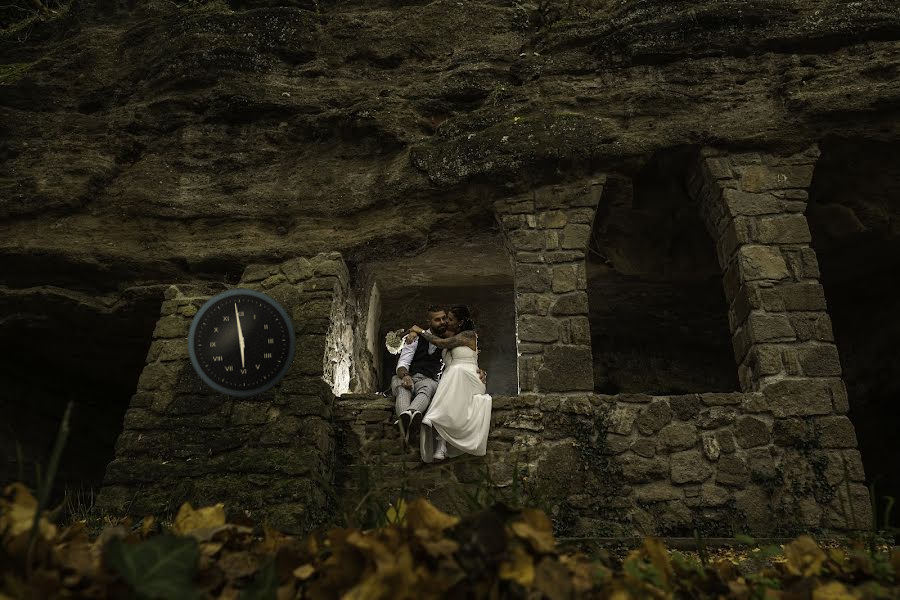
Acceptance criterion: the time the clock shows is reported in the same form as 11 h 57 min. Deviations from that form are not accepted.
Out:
5 h 59 min
